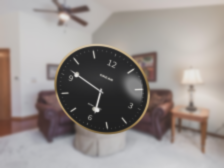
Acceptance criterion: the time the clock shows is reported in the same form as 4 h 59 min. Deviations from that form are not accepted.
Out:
5 h 47 min
